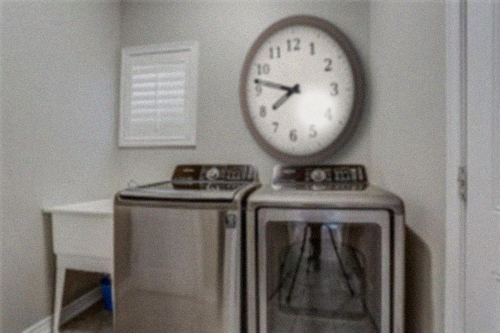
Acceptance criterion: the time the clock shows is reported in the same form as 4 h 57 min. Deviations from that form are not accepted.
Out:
7 h 47 min
